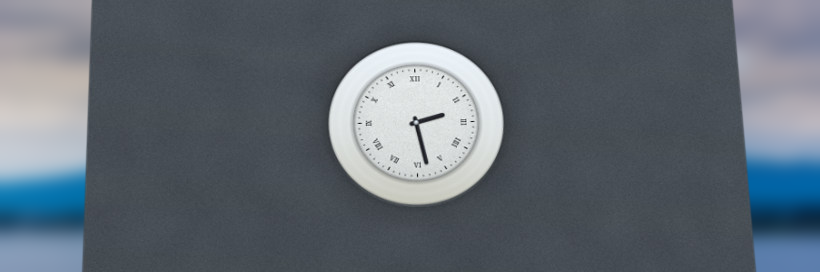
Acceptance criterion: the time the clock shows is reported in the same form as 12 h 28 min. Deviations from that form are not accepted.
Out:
2 h 28 min
